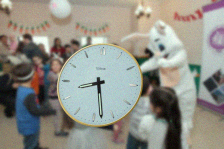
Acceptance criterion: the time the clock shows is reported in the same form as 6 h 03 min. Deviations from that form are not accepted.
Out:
8 h 28 min
